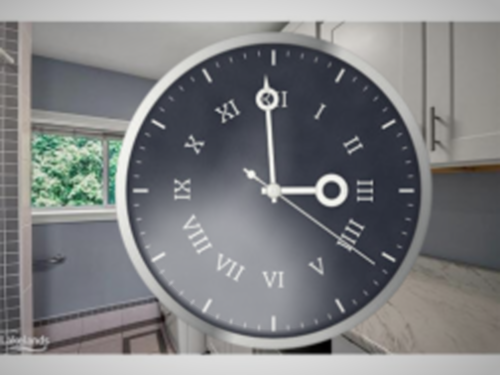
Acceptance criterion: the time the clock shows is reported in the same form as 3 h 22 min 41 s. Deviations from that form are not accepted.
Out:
2 h 59 min 21 s
